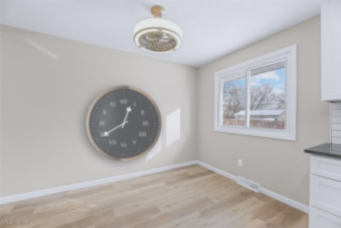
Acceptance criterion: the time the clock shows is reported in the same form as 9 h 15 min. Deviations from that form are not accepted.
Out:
12 h 40 min
